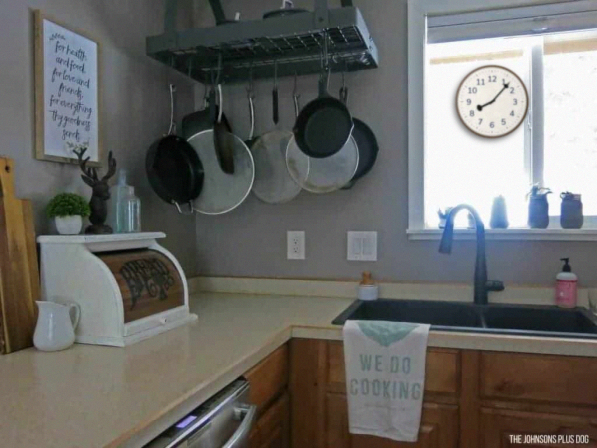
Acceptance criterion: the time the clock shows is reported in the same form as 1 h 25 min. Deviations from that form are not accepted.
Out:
8 h 07 min
